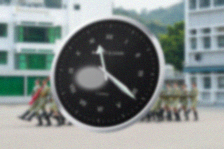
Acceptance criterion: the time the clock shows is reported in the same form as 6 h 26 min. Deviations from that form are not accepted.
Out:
11 h 21 min
